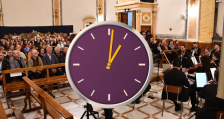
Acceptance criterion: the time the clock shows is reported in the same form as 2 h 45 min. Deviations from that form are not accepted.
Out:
1 h 01 min
